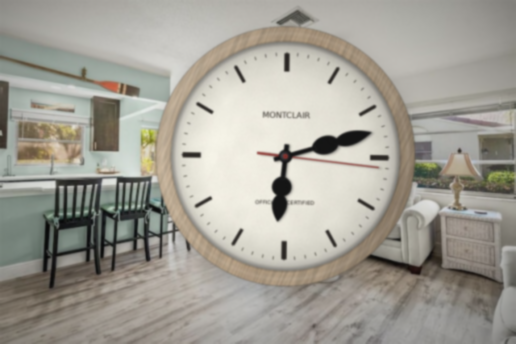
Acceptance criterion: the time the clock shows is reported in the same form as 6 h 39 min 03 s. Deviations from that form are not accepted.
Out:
6 h 12 min 16 s
